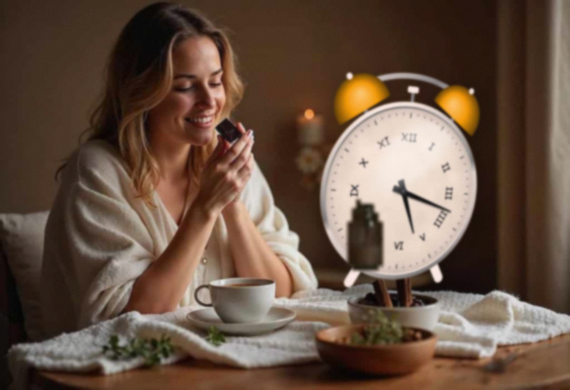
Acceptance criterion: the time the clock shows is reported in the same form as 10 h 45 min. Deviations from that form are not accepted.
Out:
5 h 18 min
